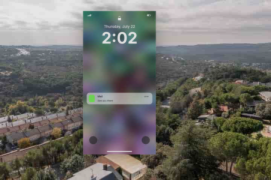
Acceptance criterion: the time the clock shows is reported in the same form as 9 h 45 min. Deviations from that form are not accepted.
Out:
2 h 02 min
